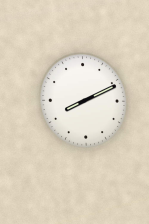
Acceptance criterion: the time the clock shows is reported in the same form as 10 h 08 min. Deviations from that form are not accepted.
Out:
8 h 11 min
